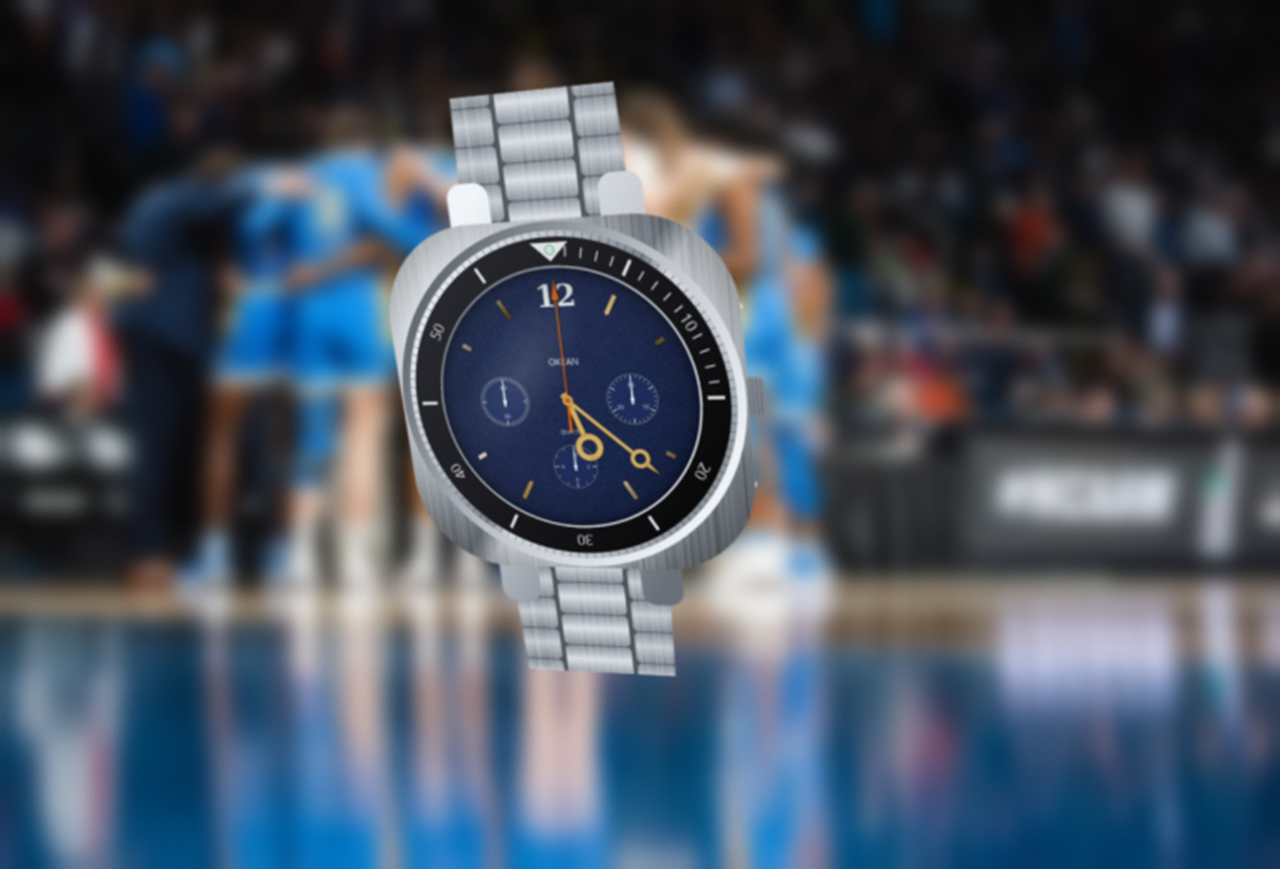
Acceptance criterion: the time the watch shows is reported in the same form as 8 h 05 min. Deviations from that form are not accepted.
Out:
5 h 22 min
